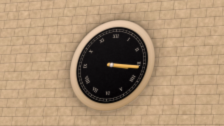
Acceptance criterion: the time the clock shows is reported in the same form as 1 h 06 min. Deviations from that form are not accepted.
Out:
3 h 16 min
